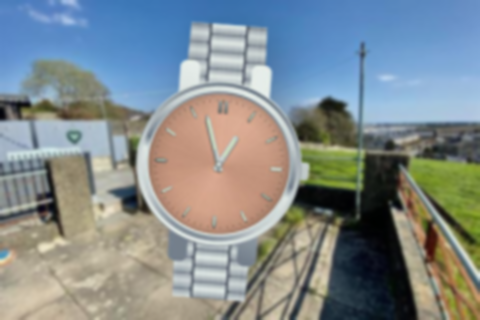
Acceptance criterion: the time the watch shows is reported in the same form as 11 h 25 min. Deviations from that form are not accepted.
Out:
12 h 57 min
